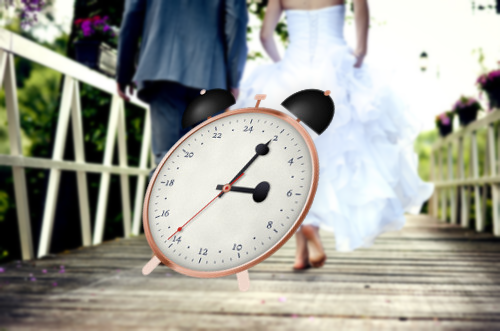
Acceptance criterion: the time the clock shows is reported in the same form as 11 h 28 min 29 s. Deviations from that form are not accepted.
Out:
6 h 04 min 36 s
